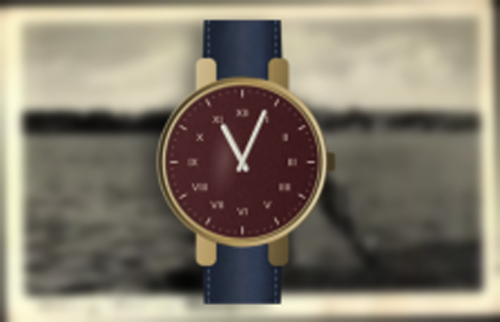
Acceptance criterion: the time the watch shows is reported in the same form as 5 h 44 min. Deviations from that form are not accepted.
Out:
11 h 04 min
